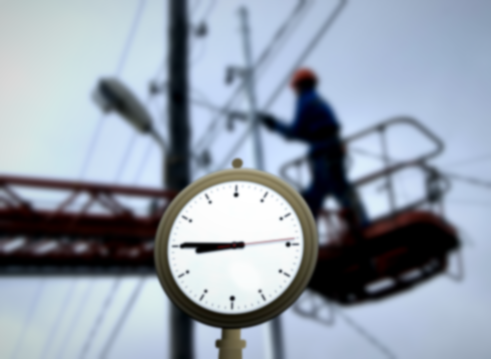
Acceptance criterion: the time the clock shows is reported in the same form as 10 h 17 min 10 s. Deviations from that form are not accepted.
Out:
8 h 45 min 14 s
